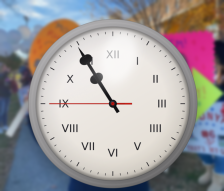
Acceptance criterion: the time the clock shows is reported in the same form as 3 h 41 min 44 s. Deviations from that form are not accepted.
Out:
10 h 54 min 45 s
